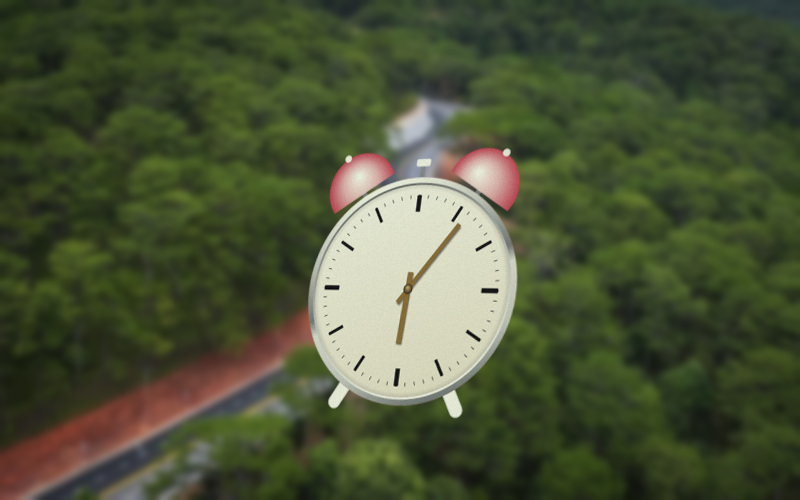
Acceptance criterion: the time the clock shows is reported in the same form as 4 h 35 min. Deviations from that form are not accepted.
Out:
6 h 06 min
